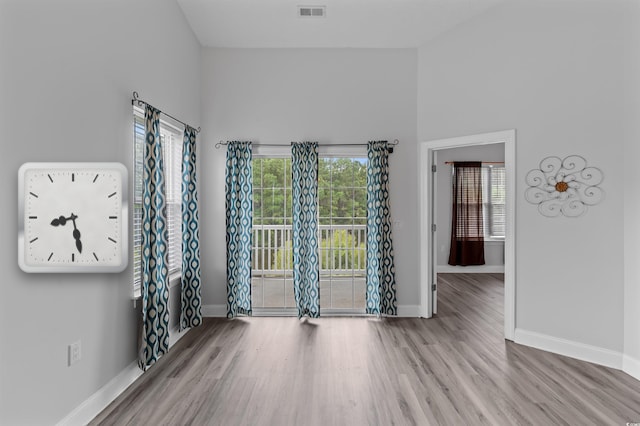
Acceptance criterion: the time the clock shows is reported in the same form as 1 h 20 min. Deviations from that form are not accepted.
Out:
8 h 28 min
